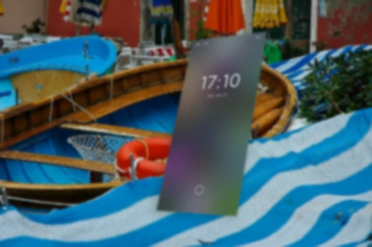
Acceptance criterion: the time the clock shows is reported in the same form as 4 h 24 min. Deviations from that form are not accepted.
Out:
17 h 10 min
